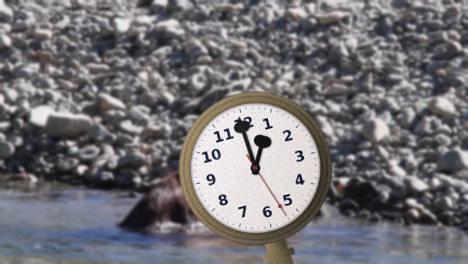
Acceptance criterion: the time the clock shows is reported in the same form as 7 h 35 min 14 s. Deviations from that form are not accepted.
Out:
12 h 59 min 27 s
